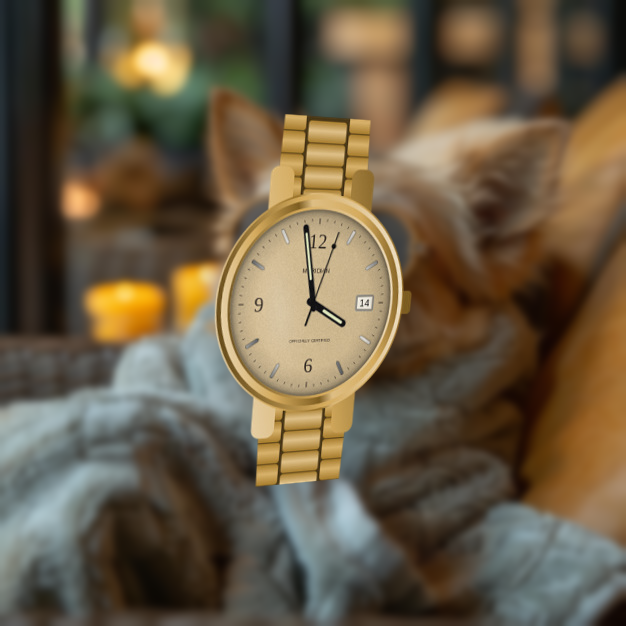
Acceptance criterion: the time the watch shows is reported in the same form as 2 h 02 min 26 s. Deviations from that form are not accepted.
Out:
3 h 58 min 03 s
